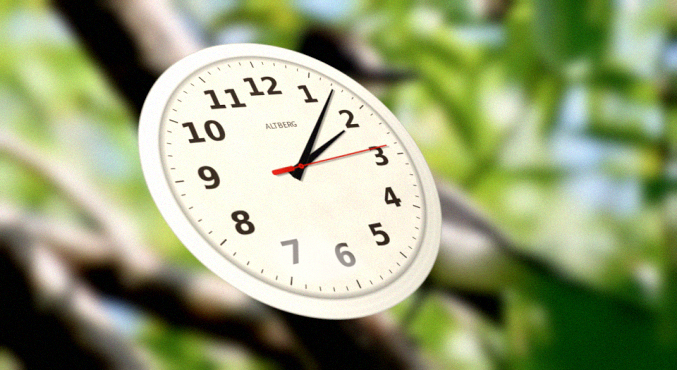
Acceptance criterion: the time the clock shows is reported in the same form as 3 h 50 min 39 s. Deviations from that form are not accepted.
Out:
2 h 07 min 14 s
